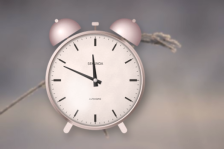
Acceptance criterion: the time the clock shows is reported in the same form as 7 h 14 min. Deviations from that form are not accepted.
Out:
11 h 49 min
